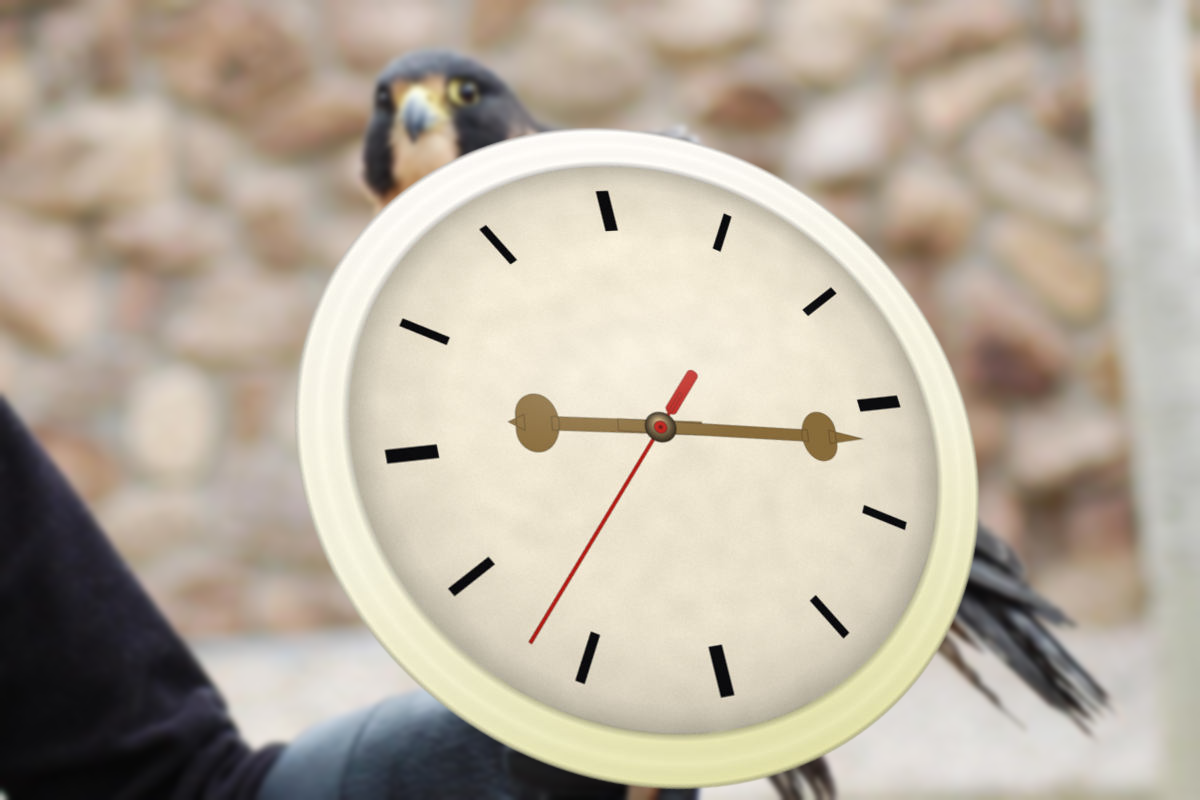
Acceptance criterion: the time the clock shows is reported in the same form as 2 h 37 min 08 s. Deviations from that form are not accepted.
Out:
9 h 16 min 37 s
